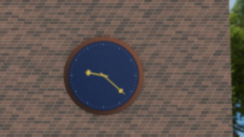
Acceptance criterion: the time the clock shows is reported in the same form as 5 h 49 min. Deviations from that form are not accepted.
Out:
9 h 22 min
